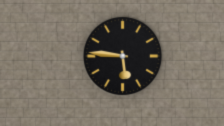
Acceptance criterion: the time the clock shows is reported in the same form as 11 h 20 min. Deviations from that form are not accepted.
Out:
5 h 46 min
